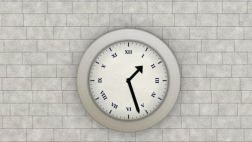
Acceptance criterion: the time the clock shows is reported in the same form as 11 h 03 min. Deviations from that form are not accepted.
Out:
1 h 27 min
